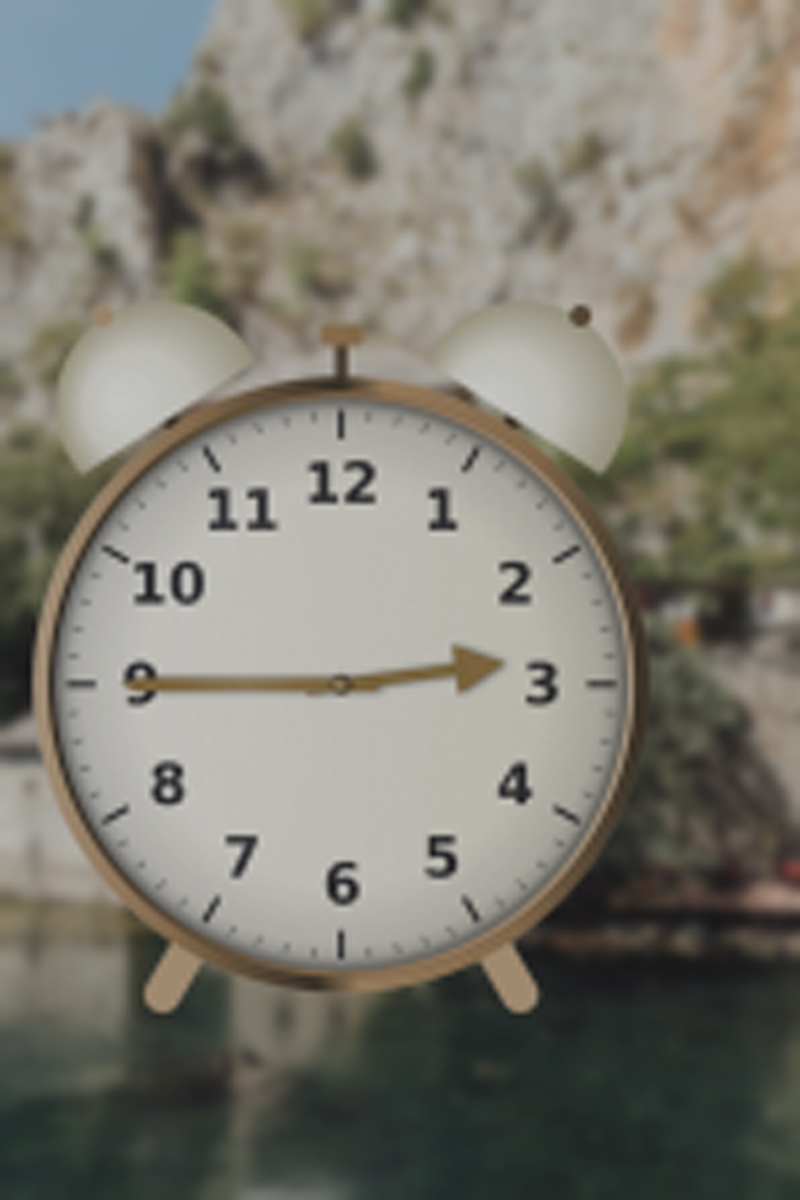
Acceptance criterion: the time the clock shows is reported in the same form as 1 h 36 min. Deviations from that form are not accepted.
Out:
2 h 45 min
